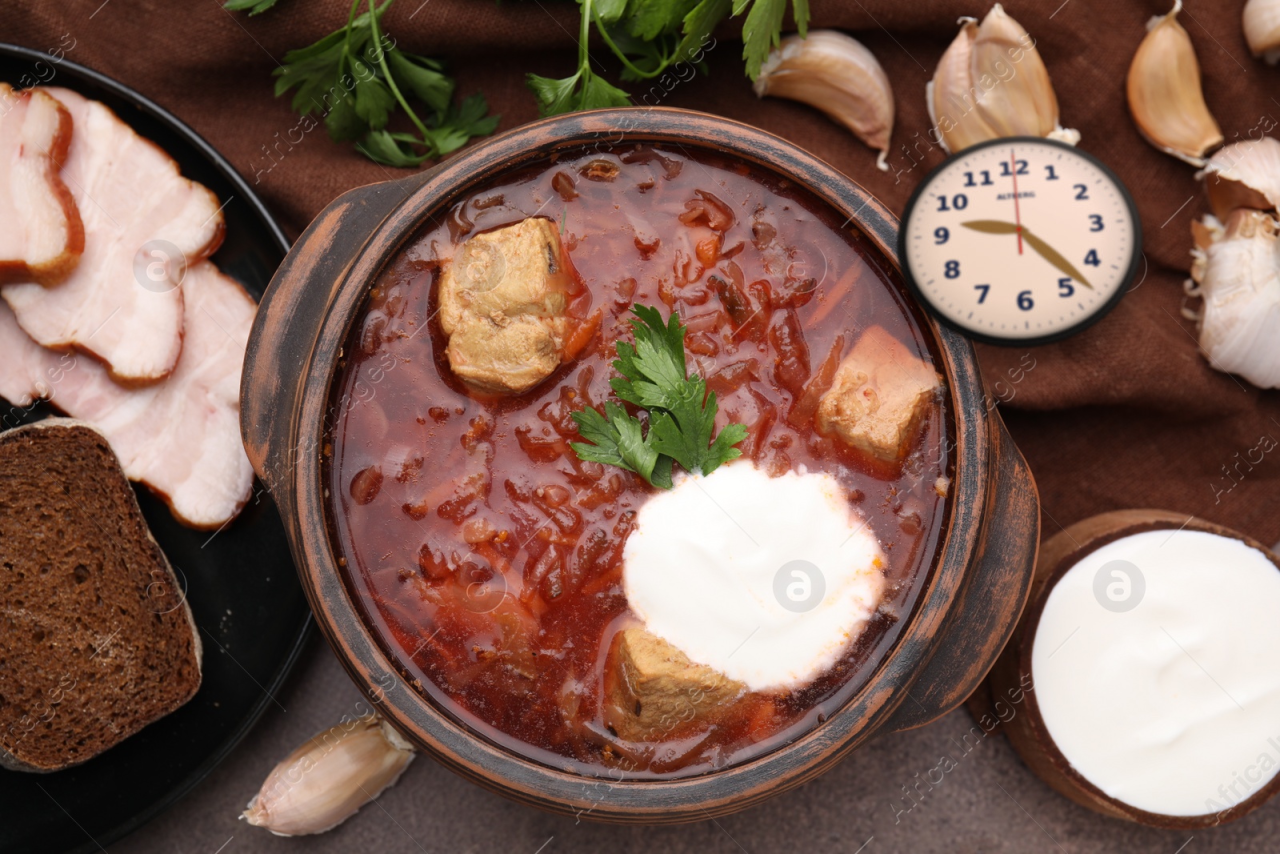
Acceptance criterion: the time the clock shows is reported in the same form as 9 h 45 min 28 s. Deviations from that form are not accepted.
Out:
9 h 23 min 00 s
